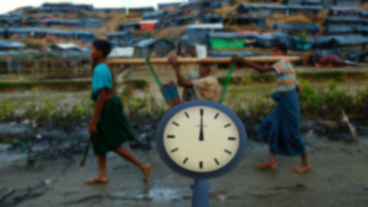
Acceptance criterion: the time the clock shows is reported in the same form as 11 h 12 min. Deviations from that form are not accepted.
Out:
12 h 00 min
